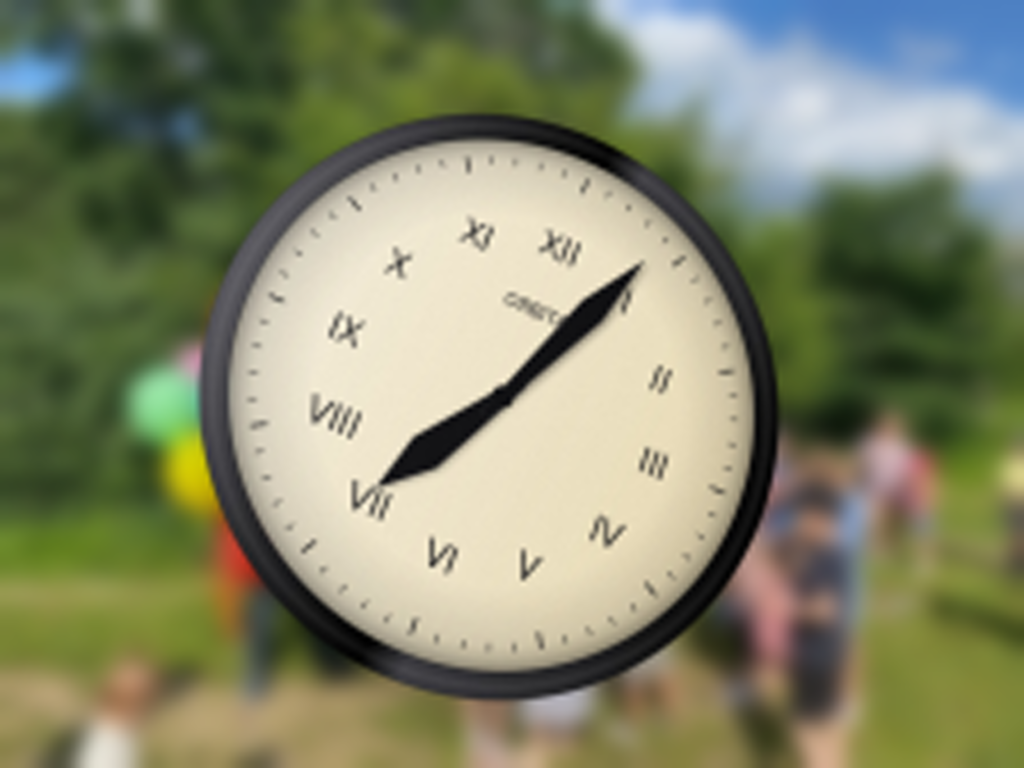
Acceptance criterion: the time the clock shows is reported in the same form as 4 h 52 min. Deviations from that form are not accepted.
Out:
7 h 04 min
